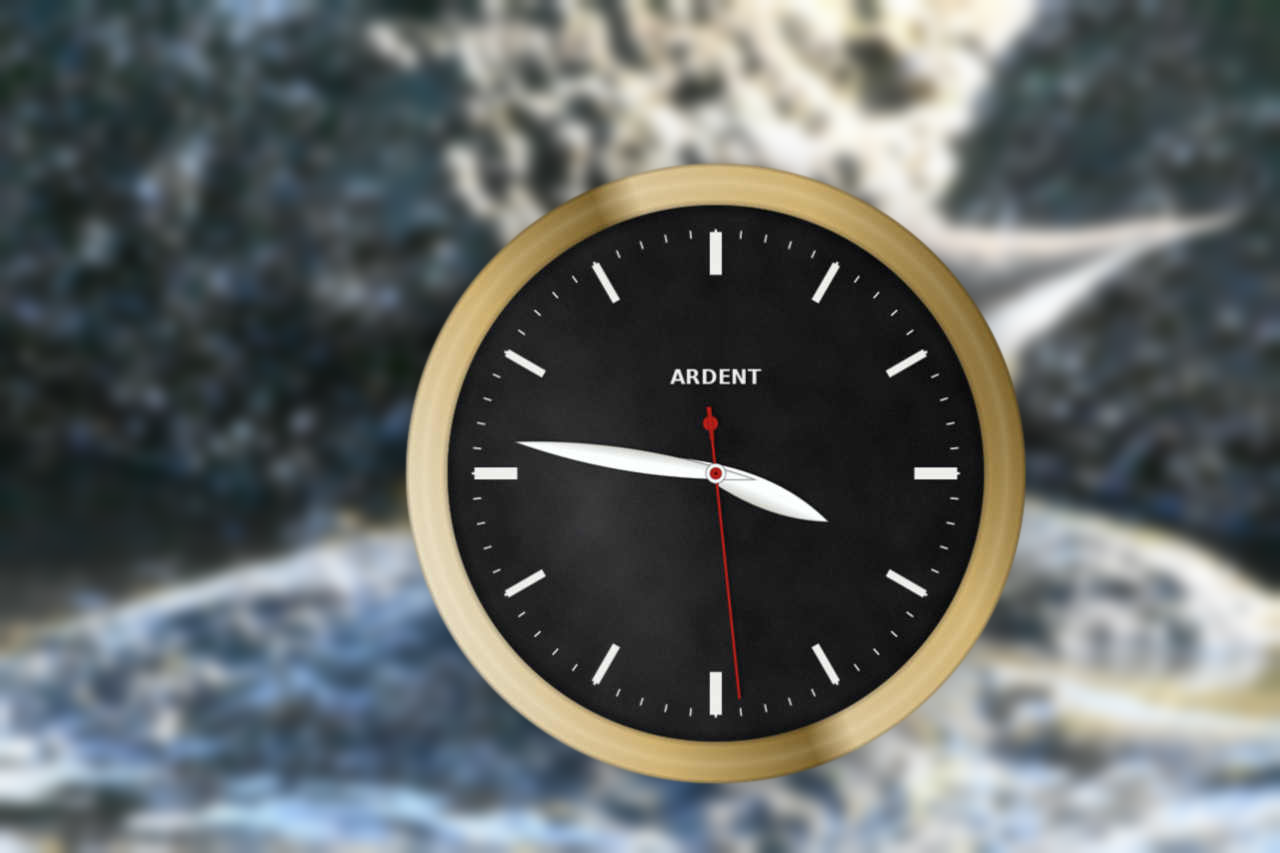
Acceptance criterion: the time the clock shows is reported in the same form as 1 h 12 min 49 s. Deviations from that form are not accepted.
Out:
3 h 46 min 29 s
